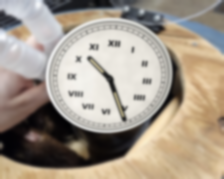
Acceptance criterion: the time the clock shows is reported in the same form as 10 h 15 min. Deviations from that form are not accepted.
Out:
10 h 26 min
